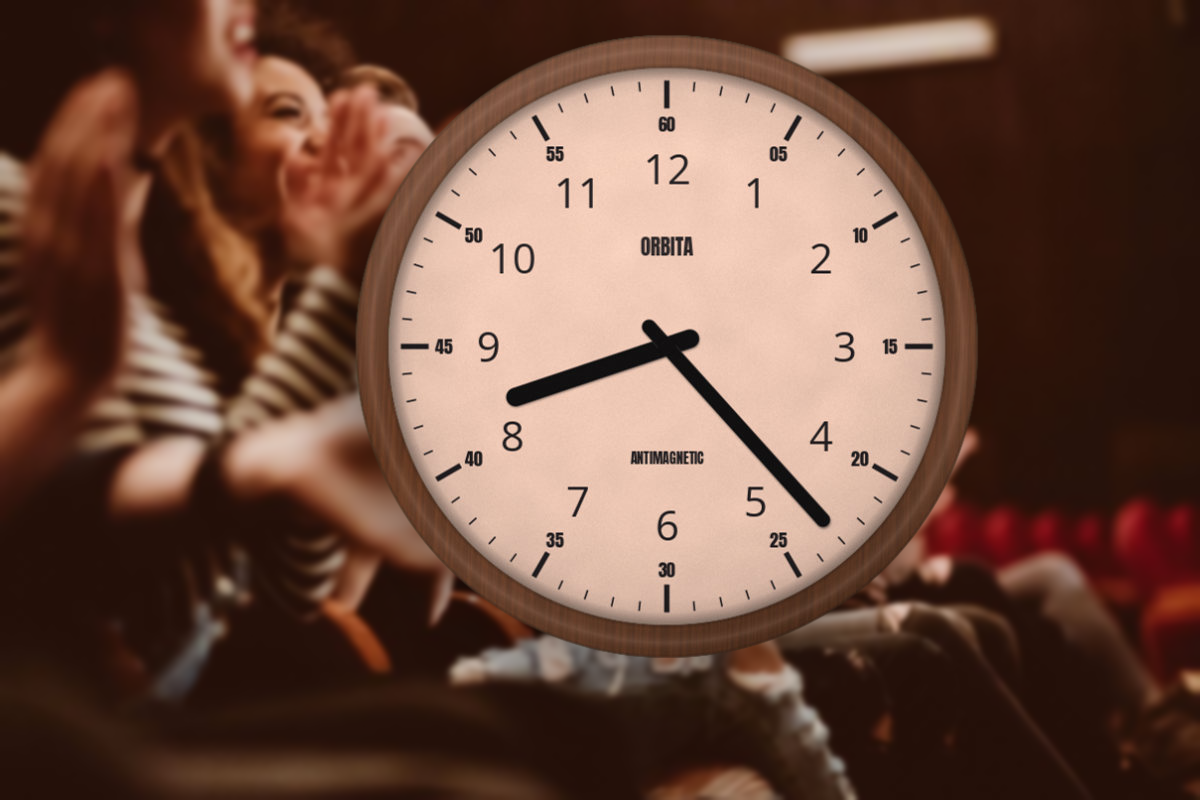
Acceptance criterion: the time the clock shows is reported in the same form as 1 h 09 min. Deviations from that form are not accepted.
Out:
8 h 23 min
